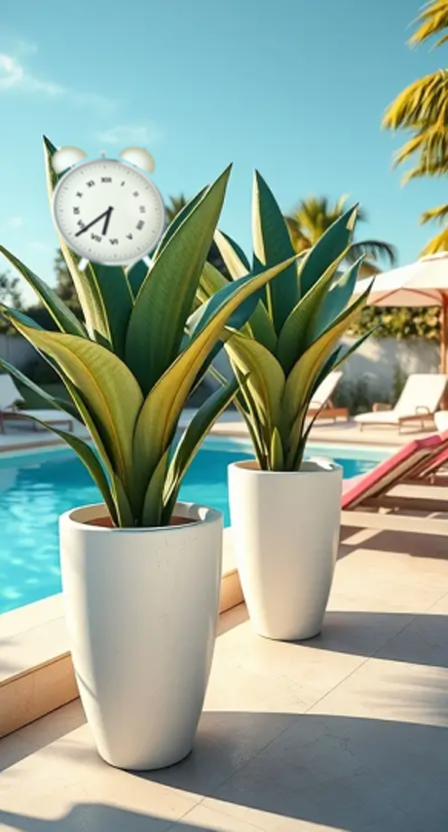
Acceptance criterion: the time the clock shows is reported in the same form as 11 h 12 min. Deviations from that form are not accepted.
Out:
6 h 39 min
